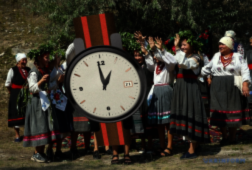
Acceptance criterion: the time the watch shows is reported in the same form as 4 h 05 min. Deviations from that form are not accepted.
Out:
12 h 59 min
